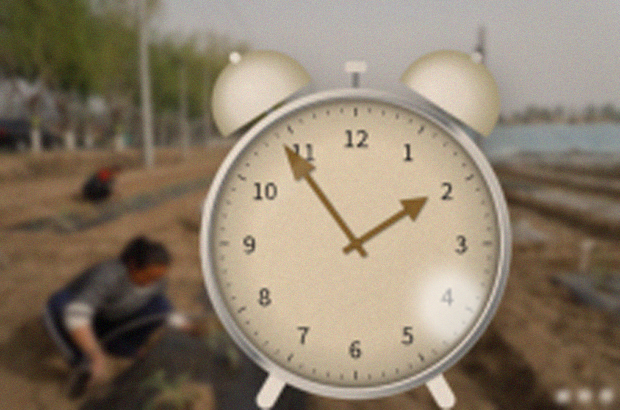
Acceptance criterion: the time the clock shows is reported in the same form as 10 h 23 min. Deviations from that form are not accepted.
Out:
1 h 54 min
